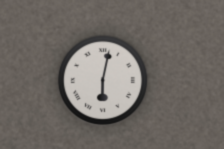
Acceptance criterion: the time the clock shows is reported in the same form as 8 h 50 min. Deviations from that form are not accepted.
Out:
6 h 02 min
